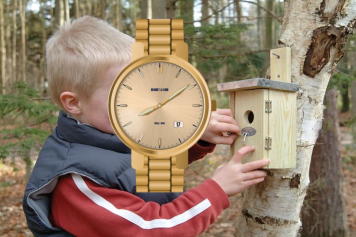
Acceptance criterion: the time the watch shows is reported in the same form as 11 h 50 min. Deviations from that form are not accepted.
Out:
8 h 09 min
